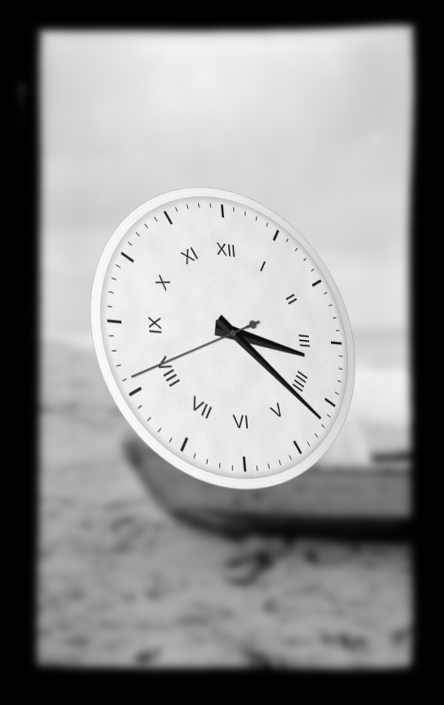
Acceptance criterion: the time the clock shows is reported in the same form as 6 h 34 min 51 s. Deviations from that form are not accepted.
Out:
3 h 21 min 41 s
